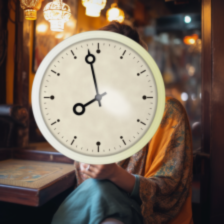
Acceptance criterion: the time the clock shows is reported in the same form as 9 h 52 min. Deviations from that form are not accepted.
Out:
7 h 58 min
